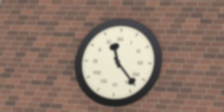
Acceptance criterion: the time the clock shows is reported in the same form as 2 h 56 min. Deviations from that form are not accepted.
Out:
11 h 23 min
